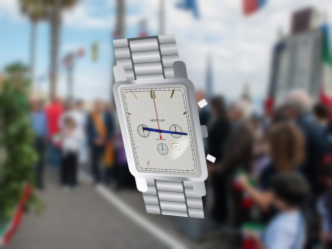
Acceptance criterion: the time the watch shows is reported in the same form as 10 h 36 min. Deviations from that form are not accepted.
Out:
9 h 16 min
